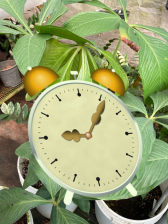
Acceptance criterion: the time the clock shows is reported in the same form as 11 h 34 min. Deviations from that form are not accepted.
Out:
9 h 06 min
